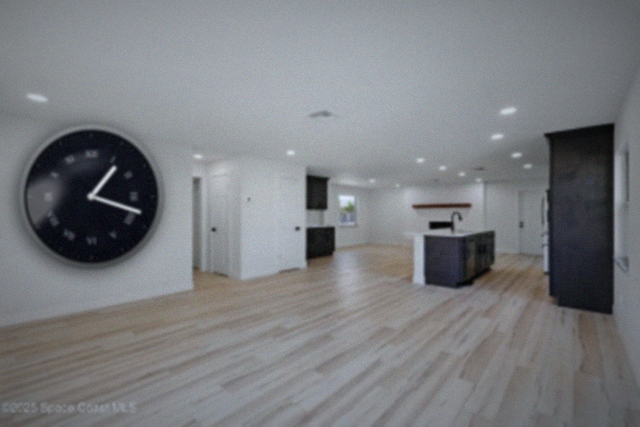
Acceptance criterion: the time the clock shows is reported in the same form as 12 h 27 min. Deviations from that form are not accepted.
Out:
1 h 18 min
